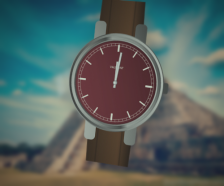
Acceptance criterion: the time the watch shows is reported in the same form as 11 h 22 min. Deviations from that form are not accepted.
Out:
12 h 01 min
